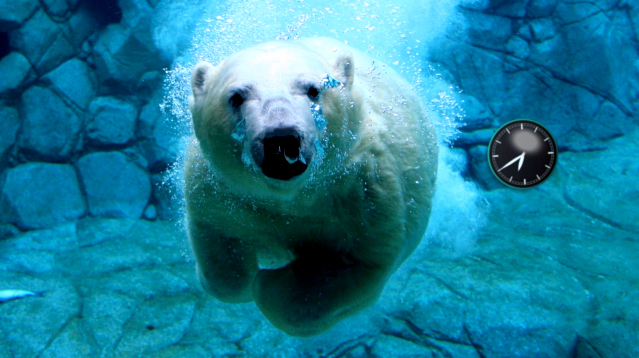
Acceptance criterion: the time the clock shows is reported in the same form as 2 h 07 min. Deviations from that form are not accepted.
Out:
6 h 40 min
